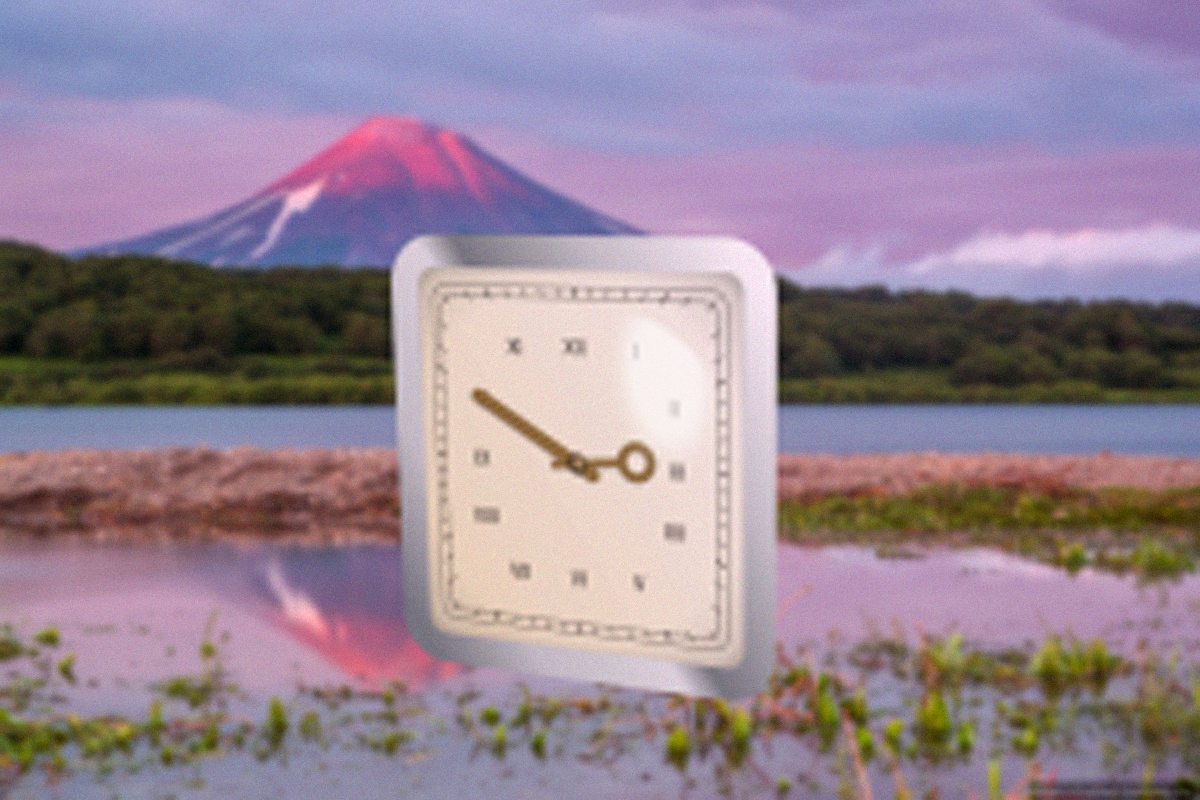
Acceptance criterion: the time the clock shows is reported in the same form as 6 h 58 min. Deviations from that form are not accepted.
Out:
2 h 50 min
